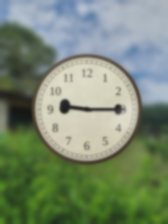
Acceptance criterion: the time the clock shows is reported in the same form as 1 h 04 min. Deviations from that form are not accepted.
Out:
9 h 15 min
